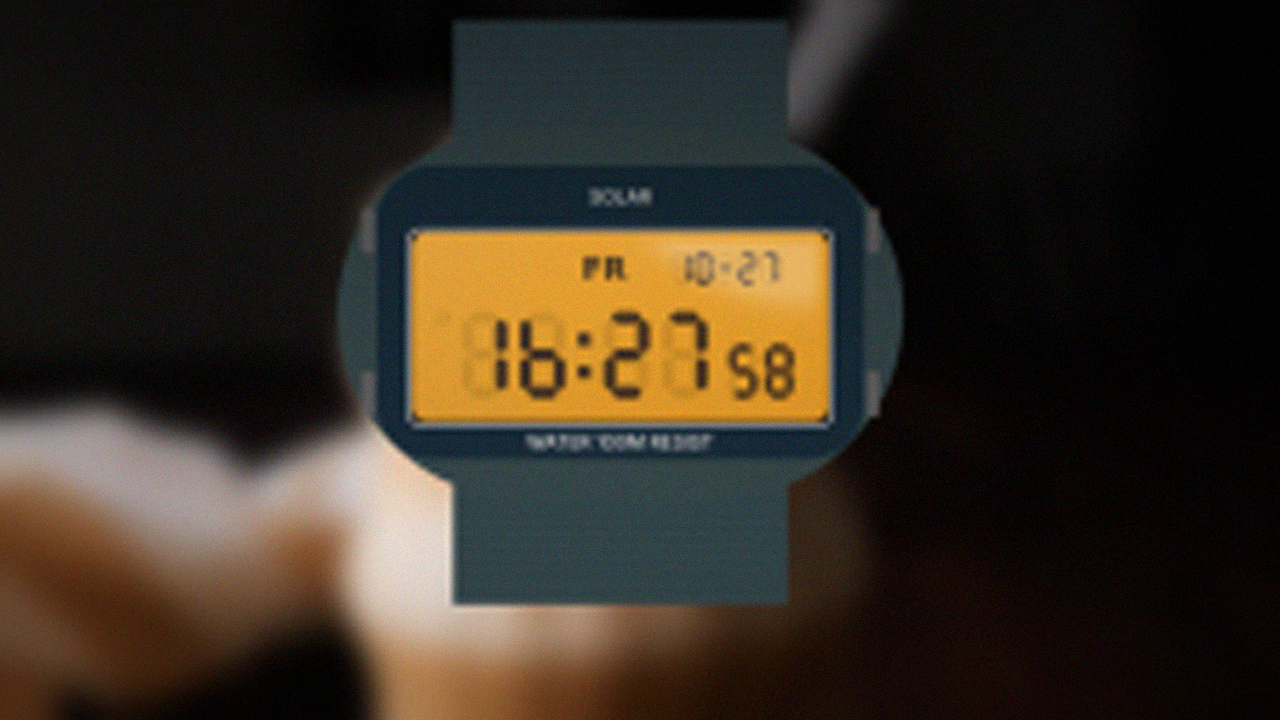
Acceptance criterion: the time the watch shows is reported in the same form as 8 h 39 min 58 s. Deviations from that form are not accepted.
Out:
16 h 27 min 58 s
